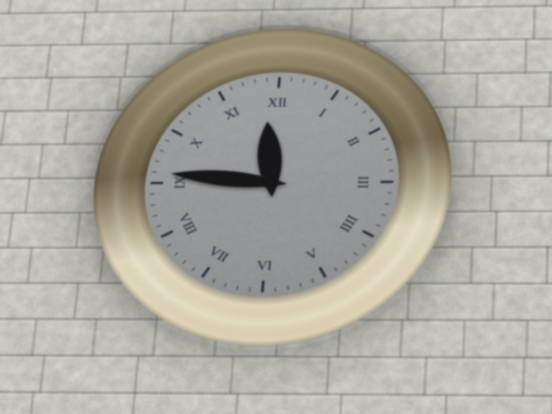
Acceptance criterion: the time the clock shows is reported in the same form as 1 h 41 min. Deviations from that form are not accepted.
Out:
11 h 46 min
